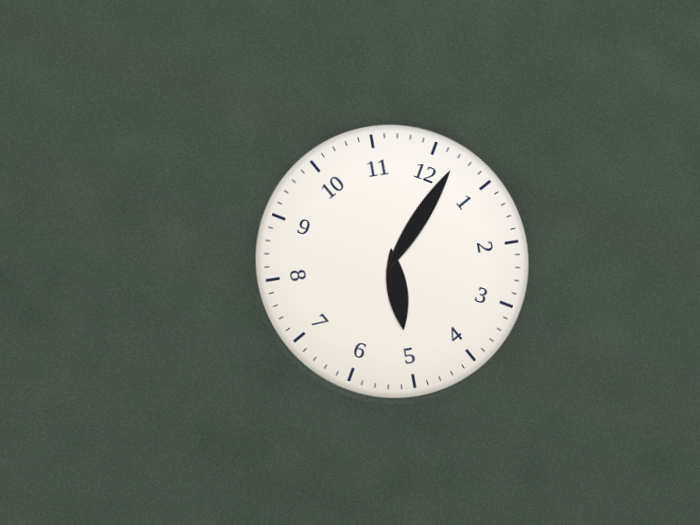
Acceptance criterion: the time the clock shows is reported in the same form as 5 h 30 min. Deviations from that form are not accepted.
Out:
5 h 02 min
